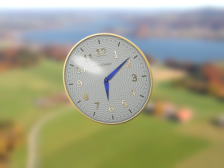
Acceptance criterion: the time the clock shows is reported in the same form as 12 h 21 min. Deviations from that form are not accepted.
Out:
6 h 09 min
